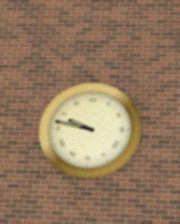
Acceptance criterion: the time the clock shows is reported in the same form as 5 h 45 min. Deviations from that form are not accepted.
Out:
9 h 47 min
